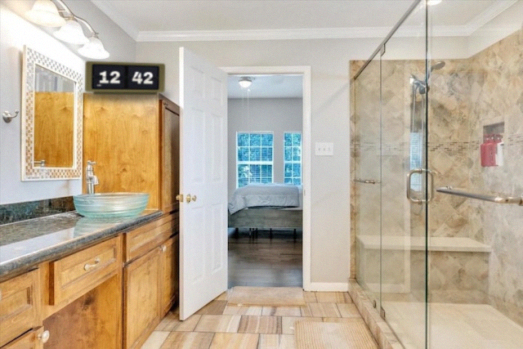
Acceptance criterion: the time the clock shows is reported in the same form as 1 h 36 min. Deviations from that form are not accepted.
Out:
12 h 42 min
